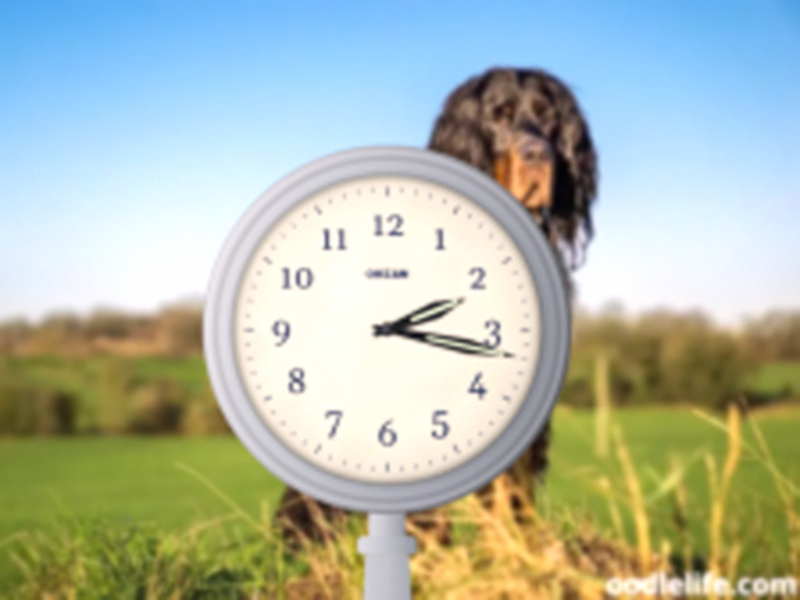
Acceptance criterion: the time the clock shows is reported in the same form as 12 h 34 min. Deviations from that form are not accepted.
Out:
2 h 17 min
